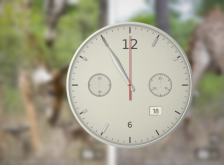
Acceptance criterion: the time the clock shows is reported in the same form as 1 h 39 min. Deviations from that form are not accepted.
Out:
10 h 55 min
